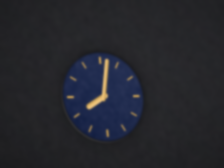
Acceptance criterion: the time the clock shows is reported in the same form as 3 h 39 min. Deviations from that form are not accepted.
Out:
8 h 02 min
